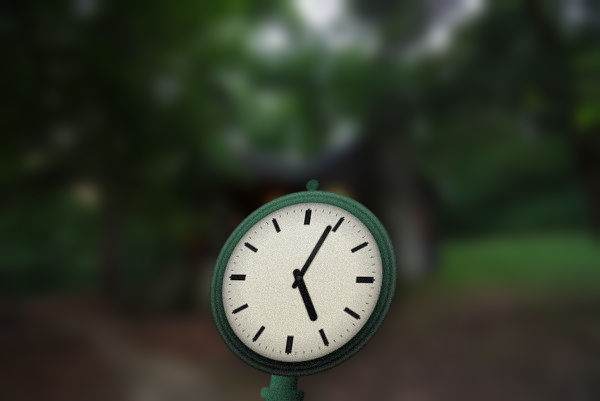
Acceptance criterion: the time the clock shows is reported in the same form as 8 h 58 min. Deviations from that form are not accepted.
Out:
5 h 04 min
